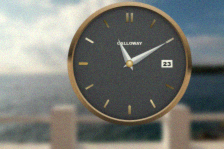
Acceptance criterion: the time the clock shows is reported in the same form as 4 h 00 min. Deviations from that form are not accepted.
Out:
11 h 10 min
